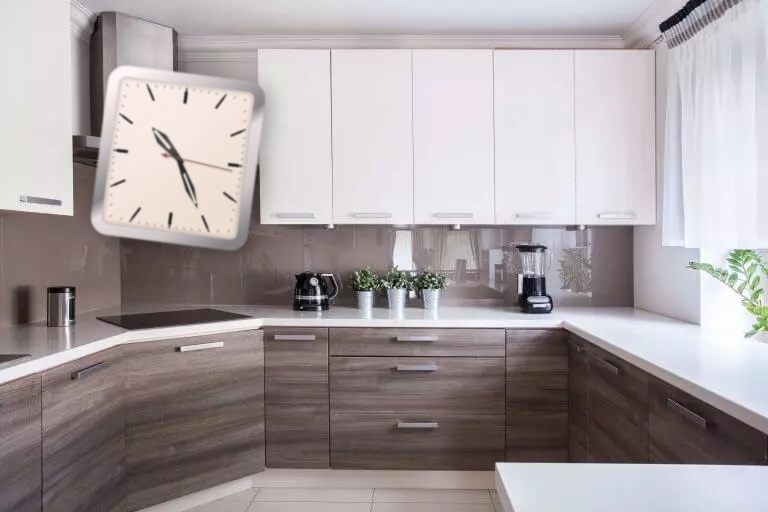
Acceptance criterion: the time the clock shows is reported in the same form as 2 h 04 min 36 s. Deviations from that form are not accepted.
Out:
10 h 25 min 16 s
